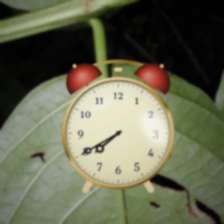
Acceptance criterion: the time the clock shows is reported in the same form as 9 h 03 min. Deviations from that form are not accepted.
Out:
7 h 40 min
